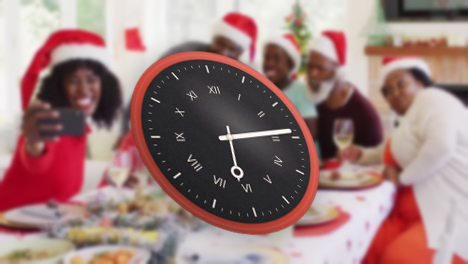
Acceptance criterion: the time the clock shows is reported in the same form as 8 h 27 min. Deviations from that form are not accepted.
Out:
6 h 14 min
